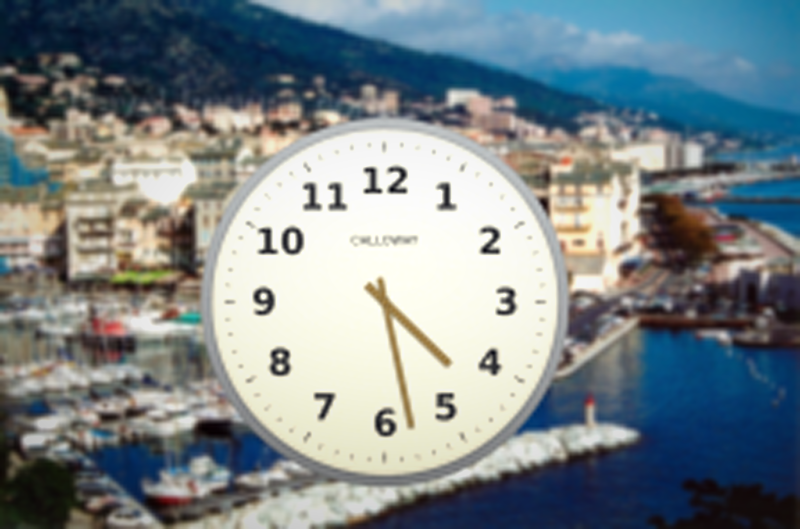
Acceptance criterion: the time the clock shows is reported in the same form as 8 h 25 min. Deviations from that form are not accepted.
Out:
4 h 28 min
